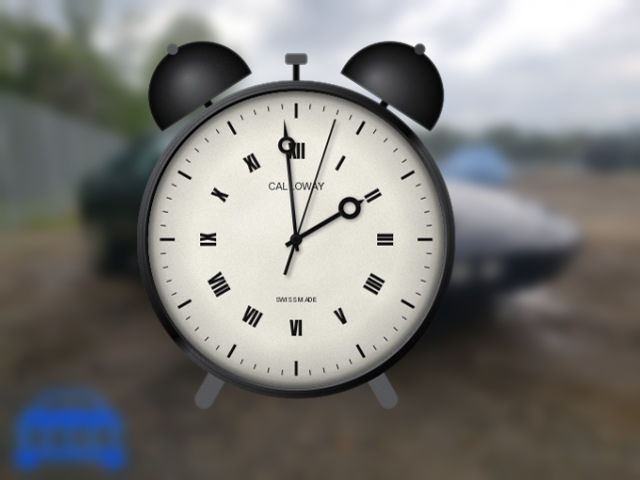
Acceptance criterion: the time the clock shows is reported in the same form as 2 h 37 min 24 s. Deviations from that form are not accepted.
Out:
1 h 59 min 03 s
